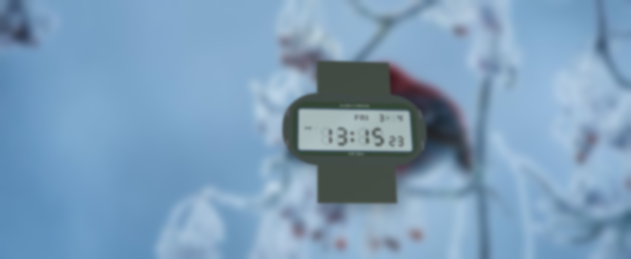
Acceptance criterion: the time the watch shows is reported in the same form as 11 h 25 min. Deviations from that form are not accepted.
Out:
13 h 15 min
